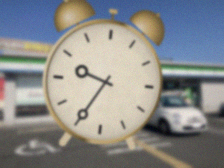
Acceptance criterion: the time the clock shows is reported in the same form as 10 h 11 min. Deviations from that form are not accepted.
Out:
9 h 35 min
